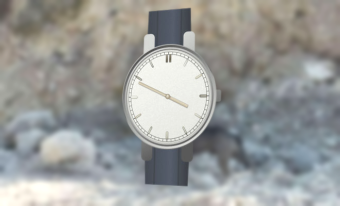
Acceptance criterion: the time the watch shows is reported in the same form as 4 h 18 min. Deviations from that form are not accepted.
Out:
3 h 49 min
